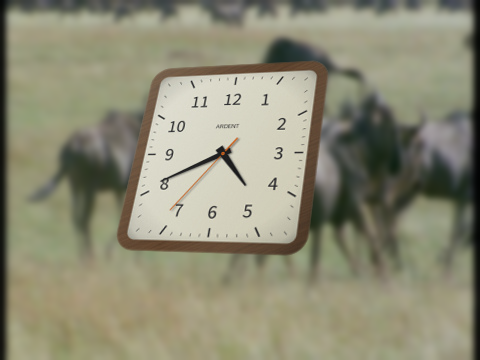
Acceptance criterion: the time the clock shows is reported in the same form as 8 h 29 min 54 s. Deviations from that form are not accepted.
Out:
4 h 40 min 36 s
